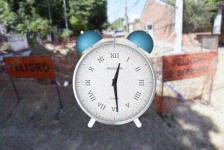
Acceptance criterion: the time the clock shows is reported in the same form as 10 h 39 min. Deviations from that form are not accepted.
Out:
12 h 29 min
